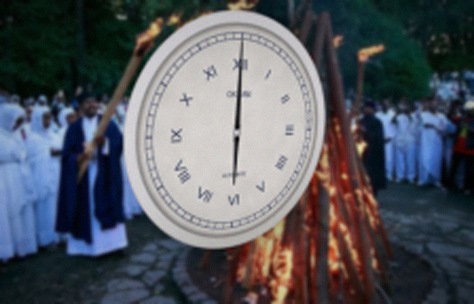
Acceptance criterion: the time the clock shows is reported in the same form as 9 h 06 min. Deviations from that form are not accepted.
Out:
6 h 00 min
